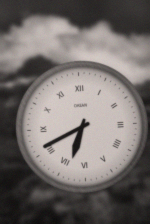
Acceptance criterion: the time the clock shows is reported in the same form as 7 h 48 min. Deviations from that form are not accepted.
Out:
6 h 41 min
